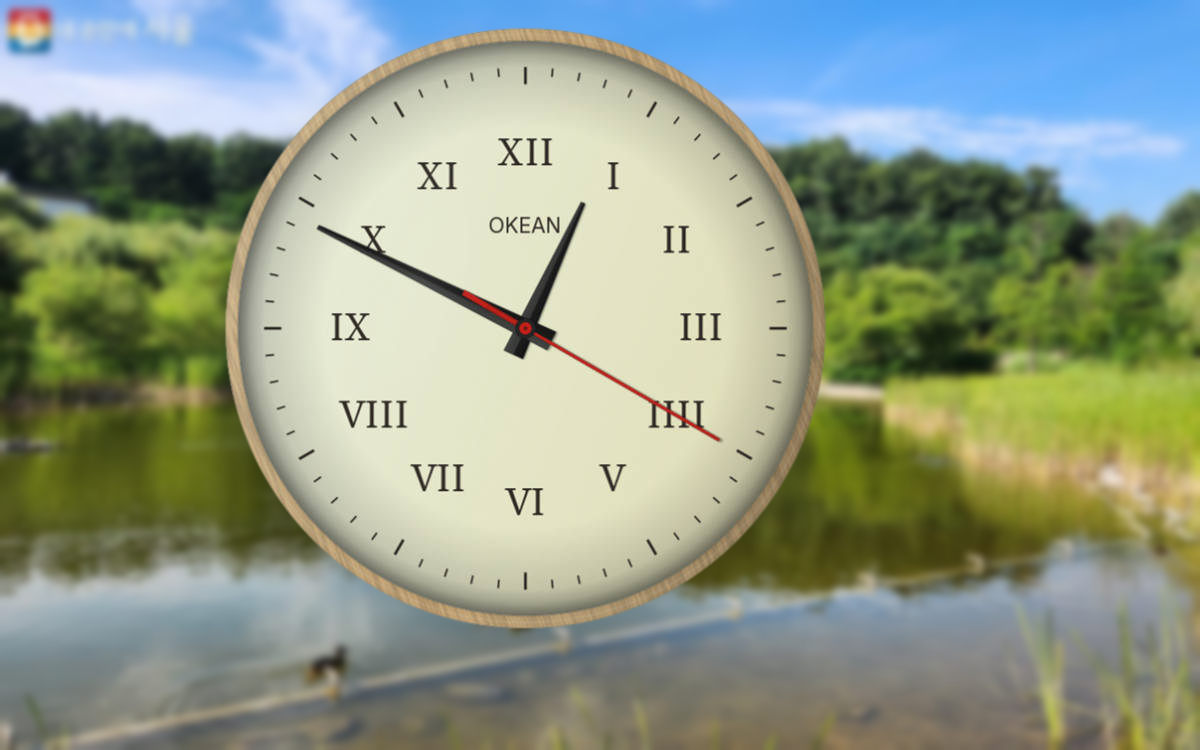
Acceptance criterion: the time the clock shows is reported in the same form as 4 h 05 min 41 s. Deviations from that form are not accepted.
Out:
12 h 49 min 20 s
